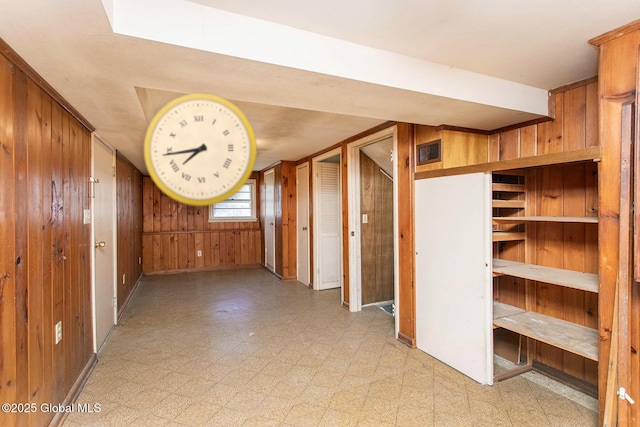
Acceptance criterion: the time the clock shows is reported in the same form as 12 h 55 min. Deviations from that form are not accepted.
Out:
7 h 44 min
